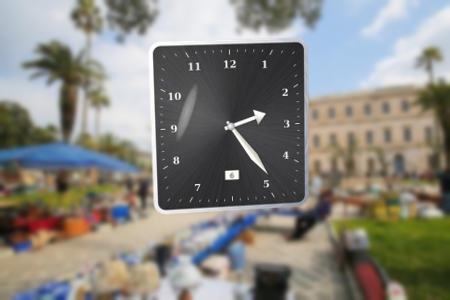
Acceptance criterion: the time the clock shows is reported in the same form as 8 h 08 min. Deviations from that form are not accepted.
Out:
2 h 24 min
